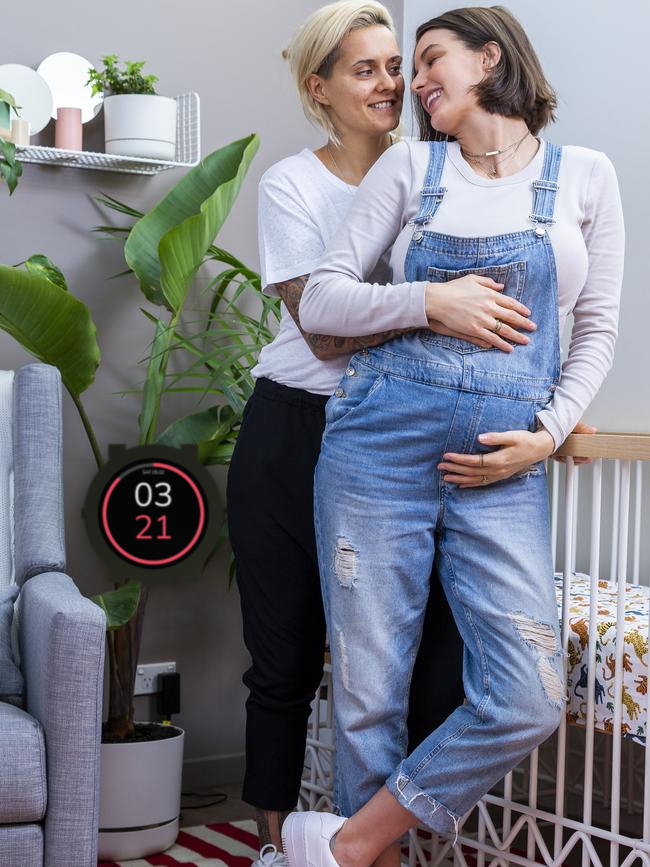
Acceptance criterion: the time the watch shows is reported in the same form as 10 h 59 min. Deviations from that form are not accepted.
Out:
3 h 21 min
